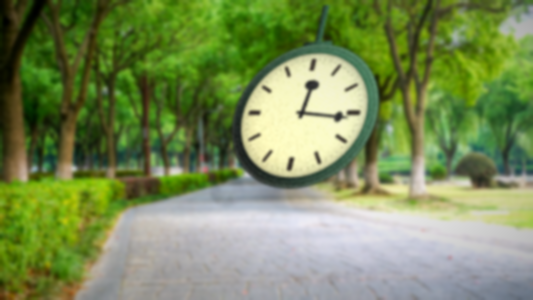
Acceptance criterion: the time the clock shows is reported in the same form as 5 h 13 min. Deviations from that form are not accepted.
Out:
12 h 16 min
